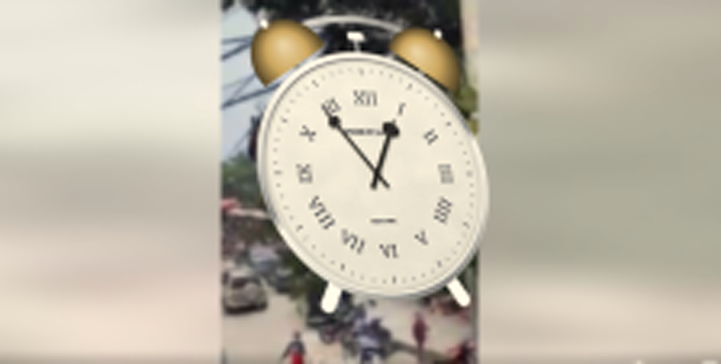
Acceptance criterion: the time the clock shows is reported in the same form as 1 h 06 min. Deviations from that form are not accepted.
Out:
12 h 54 min
